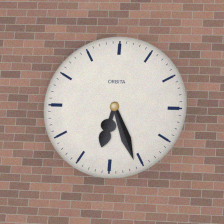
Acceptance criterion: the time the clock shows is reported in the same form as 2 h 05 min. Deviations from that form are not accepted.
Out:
6 h 26 min
